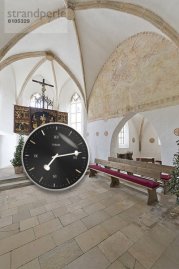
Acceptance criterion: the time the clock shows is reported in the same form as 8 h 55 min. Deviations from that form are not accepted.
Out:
7 h 13 min
